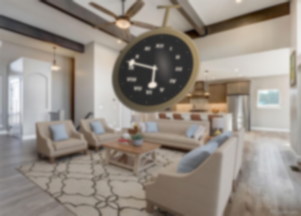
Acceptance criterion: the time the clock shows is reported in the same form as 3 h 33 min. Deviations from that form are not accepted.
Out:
5 h 47 min
